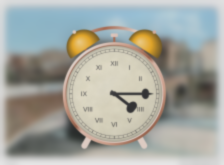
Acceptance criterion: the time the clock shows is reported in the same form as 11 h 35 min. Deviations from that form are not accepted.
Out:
4 h 15 min
